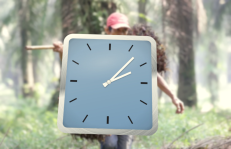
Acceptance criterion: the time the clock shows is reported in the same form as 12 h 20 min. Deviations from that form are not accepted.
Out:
2 h 07 min
